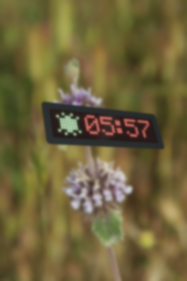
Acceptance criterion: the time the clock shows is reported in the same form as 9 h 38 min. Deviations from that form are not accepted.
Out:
5 h 57 min
